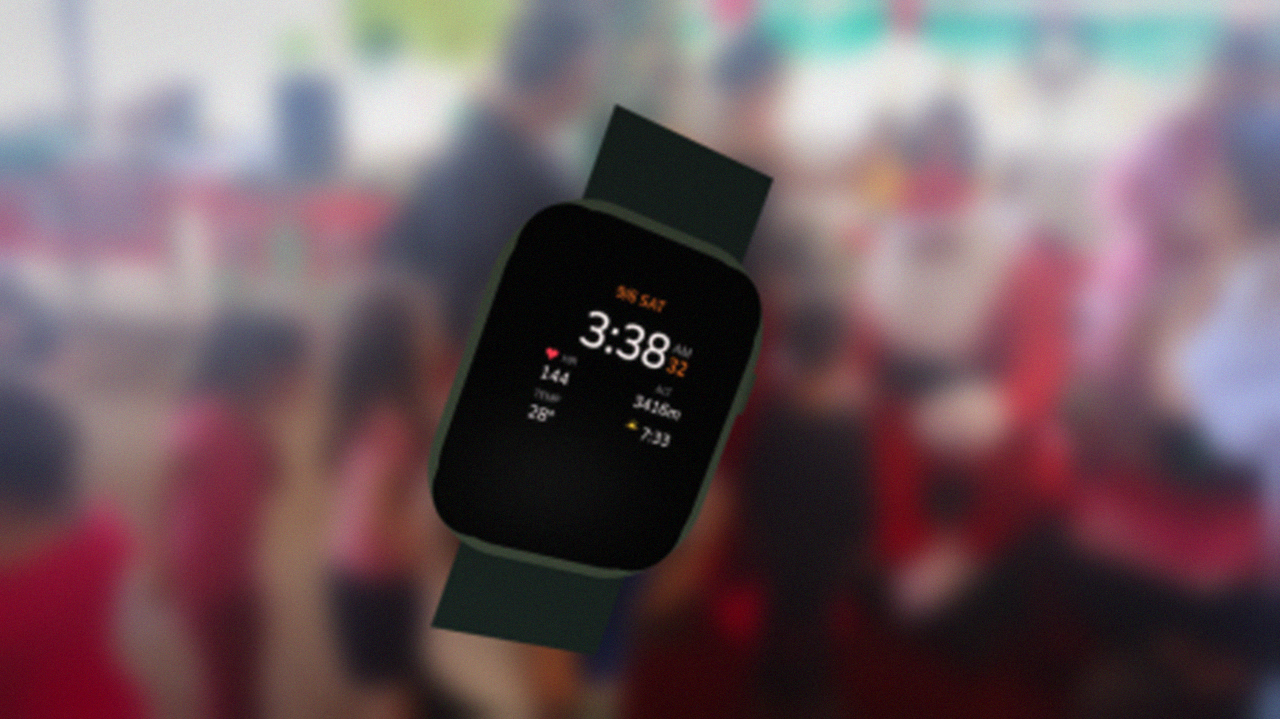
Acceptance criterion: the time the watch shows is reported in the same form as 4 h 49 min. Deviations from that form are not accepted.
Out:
3 h 38 min
